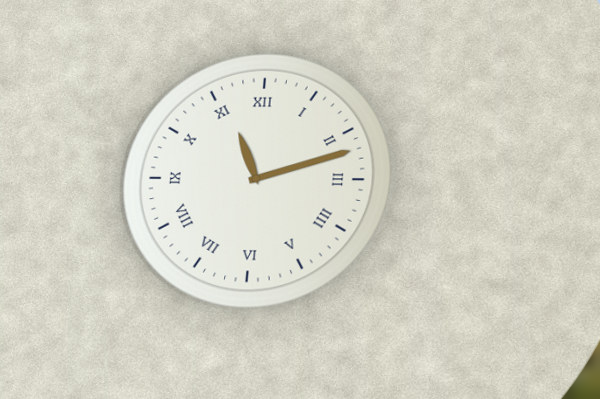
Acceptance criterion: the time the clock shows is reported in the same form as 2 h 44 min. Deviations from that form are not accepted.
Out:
11 h 12 min
